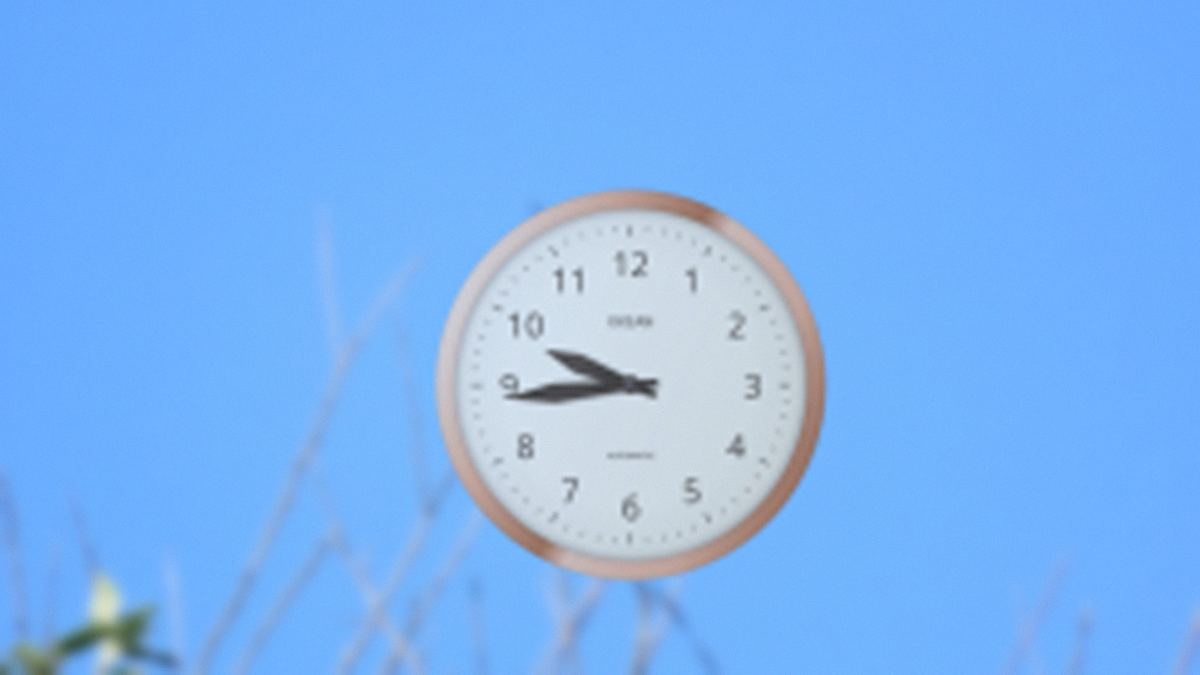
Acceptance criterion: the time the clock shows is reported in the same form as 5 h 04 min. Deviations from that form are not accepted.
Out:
9 h 44 min
